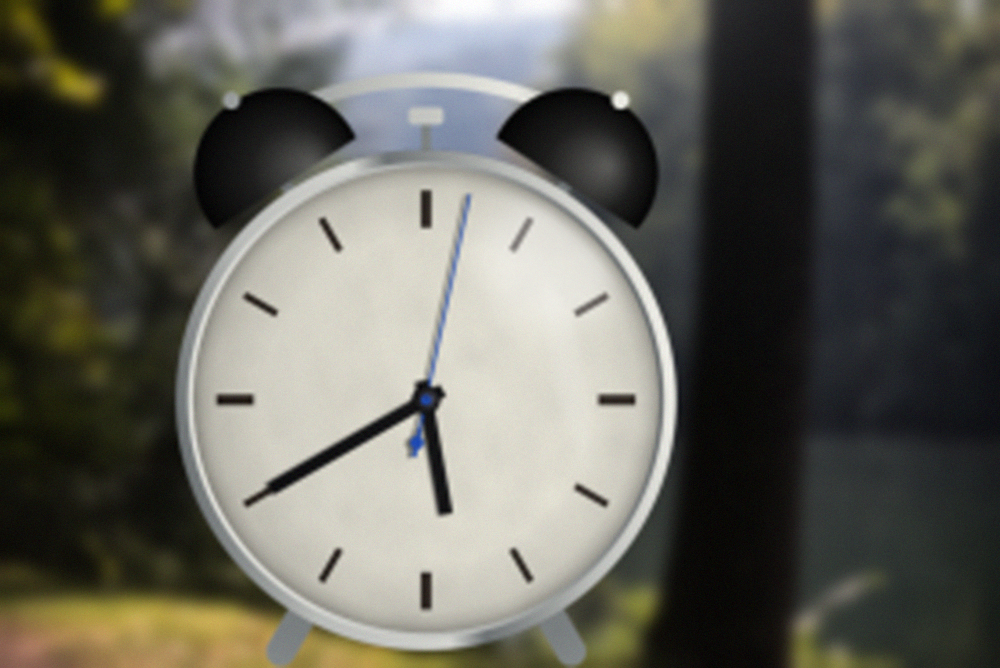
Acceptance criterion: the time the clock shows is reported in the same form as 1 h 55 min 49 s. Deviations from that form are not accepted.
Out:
5 h 40 min 02 s
